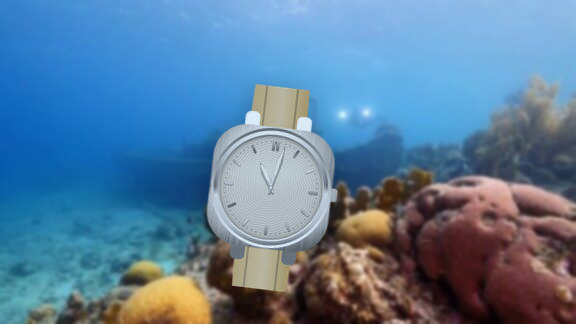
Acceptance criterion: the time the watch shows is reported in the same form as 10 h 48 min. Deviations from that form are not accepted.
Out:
11 h 02 min
